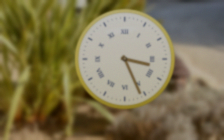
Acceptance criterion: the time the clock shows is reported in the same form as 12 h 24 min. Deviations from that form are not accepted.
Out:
3 h 26 min
